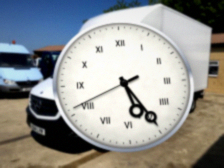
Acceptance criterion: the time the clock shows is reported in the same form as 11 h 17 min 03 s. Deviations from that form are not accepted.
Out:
5 h 24 min 41 s
